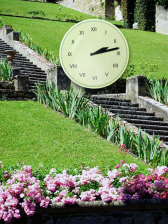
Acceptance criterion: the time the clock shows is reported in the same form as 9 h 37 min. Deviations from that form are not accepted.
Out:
2 h 13 min
